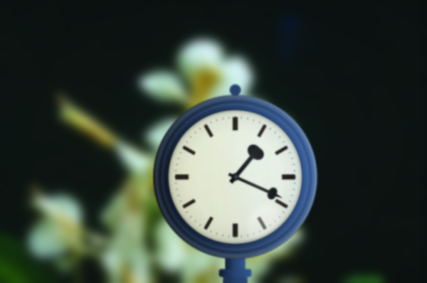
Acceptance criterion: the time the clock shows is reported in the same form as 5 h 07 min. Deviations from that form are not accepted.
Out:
1 h 19 min
